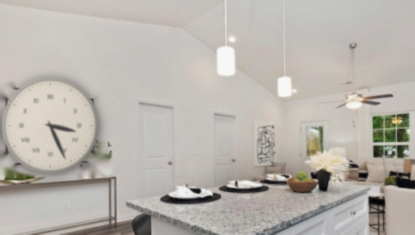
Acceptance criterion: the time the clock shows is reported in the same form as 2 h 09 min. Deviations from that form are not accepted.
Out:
3 h 26 min
